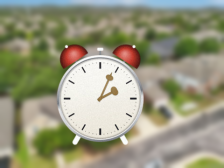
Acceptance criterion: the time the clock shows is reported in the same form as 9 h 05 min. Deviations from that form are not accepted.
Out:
2 h 04 min
